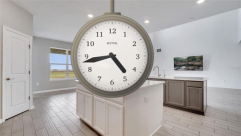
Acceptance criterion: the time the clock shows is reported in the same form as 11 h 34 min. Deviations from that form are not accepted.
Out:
4 h 43 min
